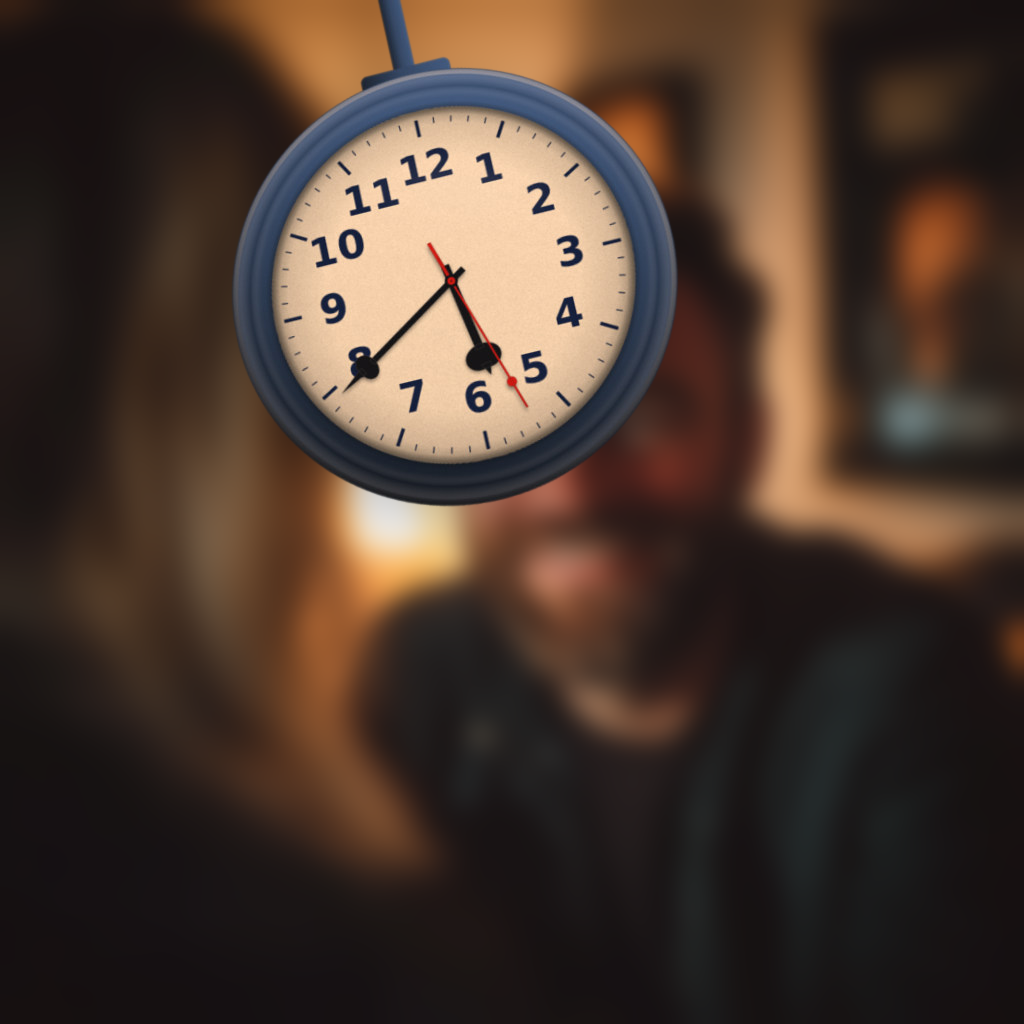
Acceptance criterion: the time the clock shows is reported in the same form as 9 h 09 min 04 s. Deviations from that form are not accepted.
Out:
5 h 39 min 27 s
